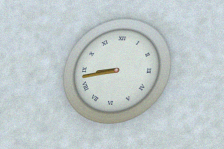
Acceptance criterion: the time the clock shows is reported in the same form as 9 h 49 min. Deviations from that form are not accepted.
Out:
8 h 43 min
